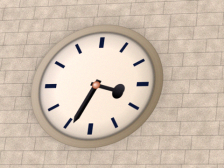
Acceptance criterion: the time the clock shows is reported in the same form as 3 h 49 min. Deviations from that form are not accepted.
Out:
3 h 34 min
